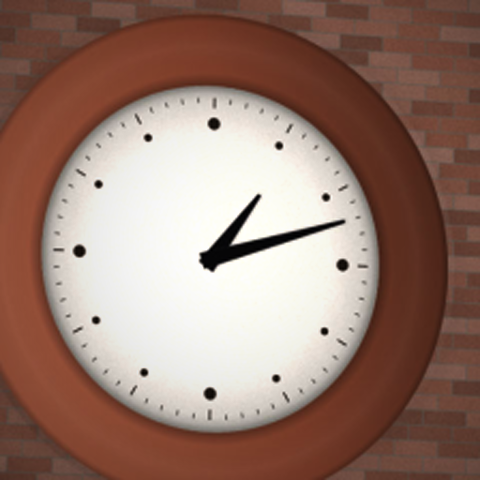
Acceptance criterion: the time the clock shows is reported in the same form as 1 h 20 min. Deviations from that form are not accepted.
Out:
1 h 12 min
